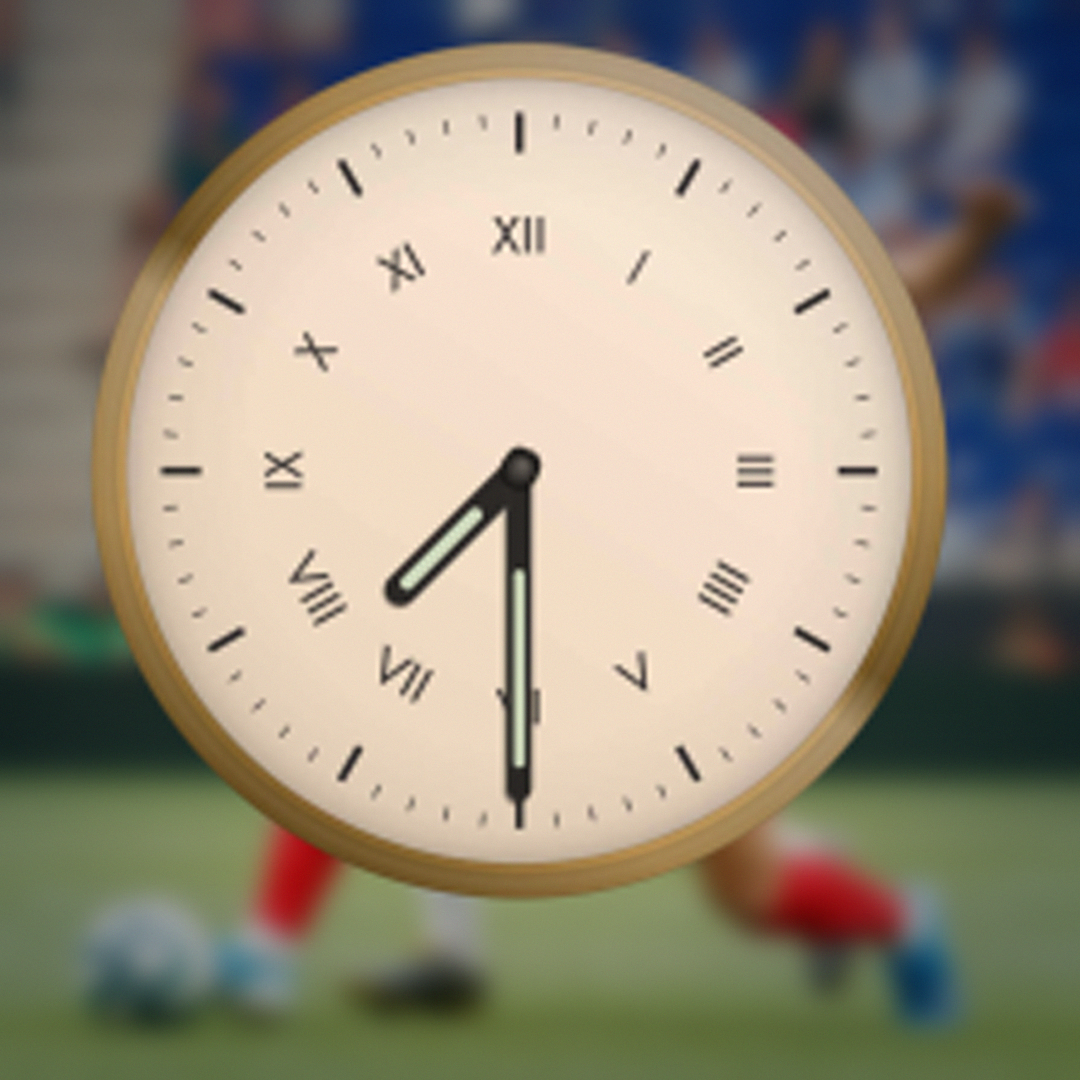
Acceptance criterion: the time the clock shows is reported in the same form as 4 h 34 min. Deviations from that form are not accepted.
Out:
7 h 30 min
